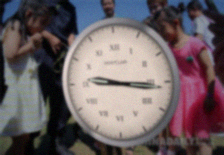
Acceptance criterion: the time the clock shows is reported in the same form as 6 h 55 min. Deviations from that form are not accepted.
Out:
9 h 16 min
